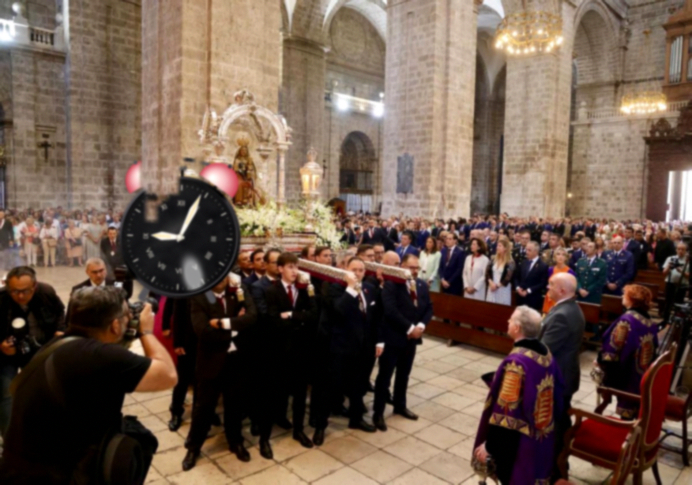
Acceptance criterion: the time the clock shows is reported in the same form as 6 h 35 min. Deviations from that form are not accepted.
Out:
9 h 04 min
